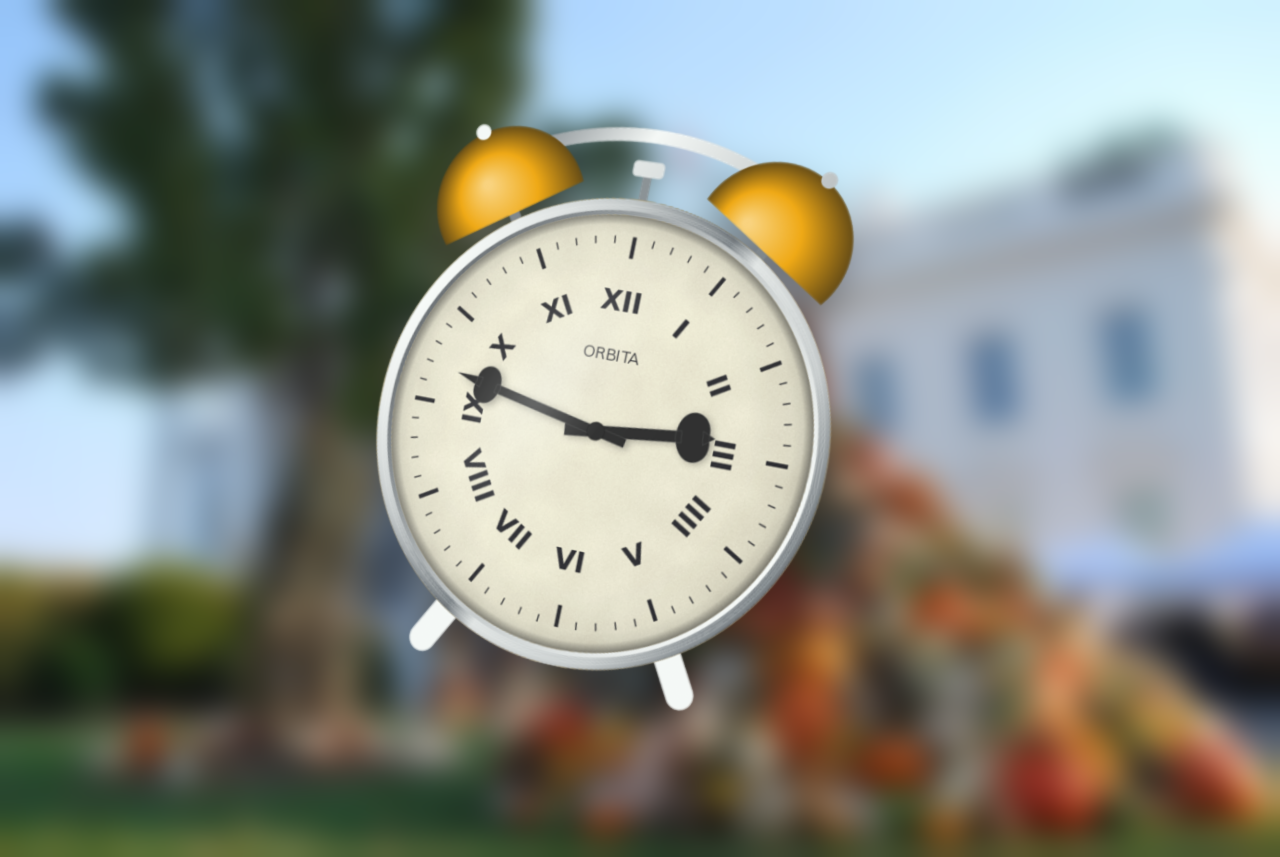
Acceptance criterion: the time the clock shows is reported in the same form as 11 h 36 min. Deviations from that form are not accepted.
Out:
2 h 47 min
